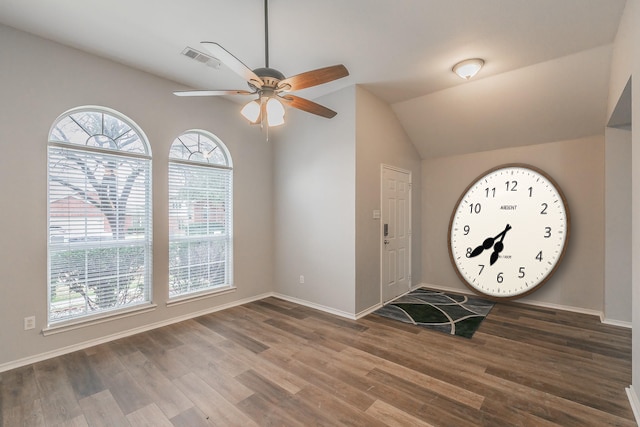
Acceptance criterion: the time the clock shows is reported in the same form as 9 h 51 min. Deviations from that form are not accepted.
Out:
6 h 39 min
